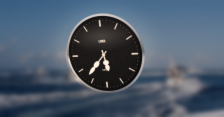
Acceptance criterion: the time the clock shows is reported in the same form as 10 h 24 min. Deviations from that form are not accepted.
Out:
5 h 37 min
